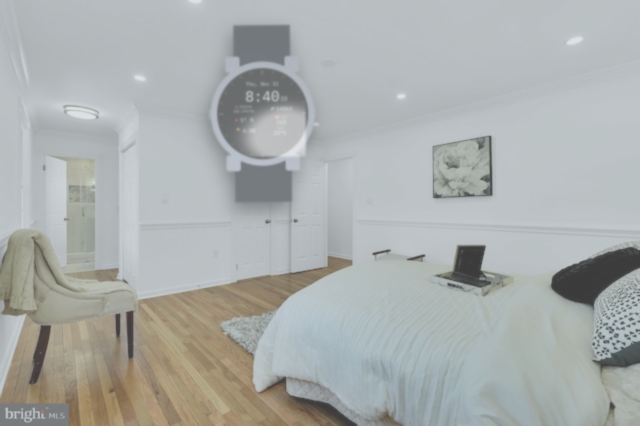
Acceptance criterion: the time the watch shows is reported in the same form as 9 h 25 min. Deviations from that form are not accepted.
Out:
8 h 40 min
